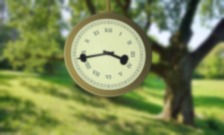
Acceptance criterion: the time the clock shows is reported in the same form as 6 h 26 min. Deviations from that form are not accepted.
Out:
3 h 43 min
